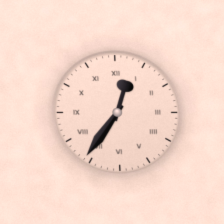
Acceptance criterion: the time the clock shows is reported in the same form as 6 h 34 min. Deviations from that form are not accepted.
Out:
12 h 36 min
